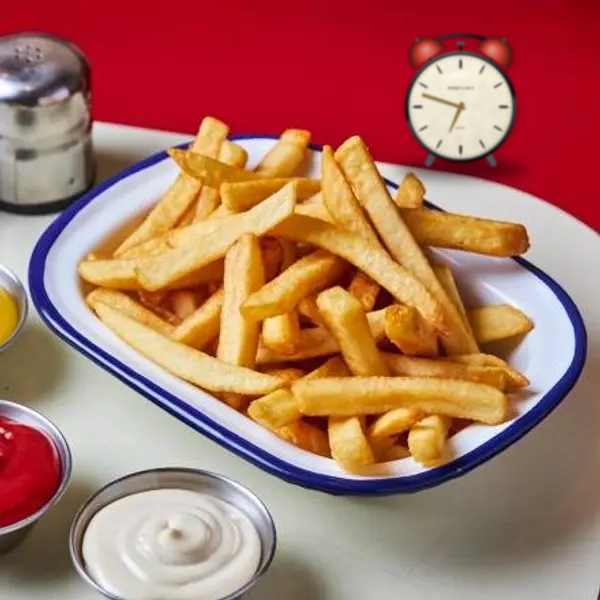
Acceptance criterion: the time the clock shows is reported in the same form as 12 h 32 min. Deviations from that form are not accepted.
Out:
6 h 48 min
